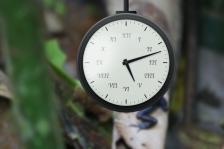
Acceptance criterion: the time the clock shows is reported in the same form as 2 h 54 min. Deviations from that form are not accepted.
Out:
5 h 12 min
